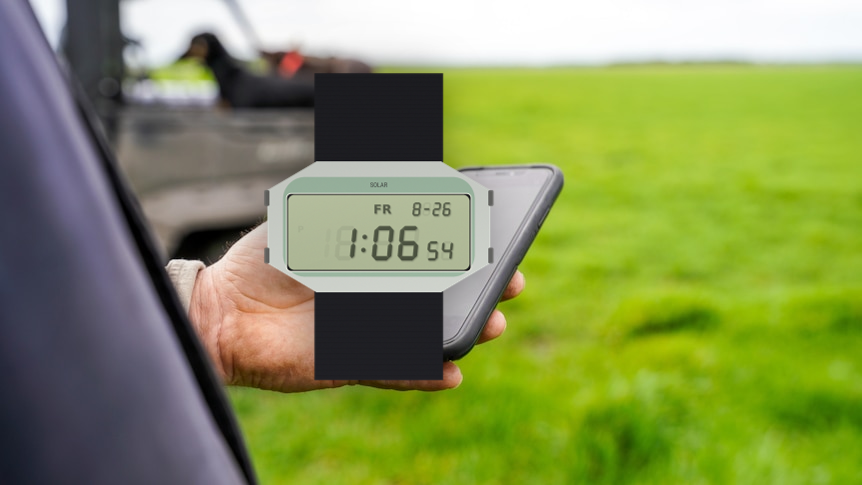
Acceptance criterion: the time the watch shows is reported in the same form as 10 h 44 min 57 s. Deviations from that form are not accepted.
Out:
1 h 06 min 54 s
